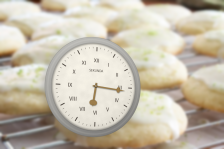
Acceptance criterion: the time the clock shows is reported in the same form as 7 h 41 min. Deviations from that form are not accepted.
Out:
6 h 16 min
